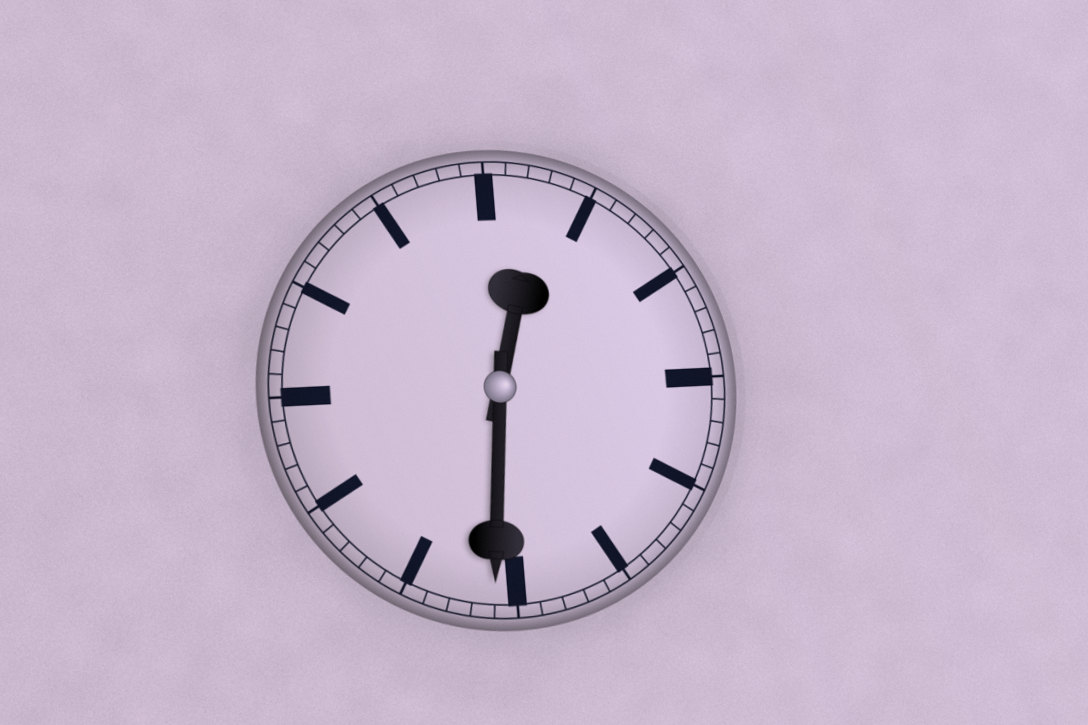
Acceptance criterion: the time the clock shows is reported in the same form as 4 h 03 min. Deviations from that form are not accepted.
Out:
12 h 31 min
